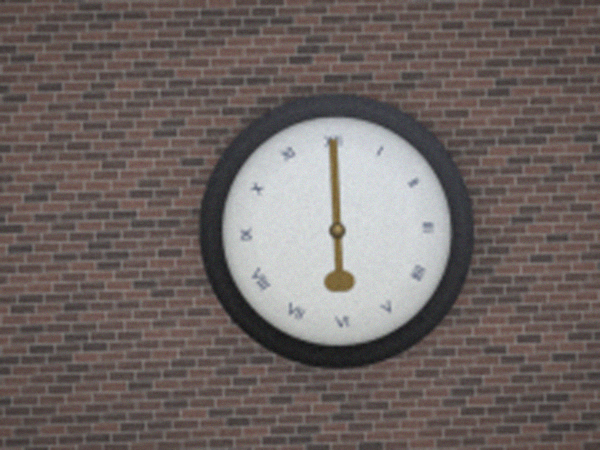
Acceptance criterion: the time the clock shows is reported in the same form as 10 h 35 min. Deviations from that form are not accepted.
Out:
6 h 00 min
